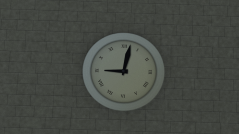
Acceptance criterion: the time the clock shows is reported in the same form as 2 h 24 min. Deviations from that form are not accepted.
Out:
9 h 02 min
